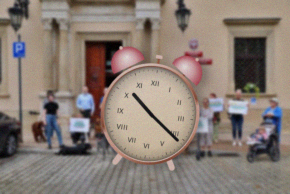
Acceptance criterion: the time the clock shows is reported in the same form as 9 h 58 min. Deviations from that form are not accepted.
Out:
10 h 21 min
